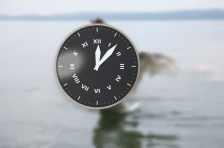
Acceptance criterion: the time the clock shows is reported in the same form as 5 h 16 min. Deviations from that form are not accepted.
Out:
12 h 07 min
